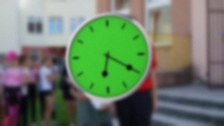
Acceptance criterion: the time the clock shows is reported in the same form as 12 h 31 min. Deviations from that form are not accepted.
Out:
6 h 20 min
